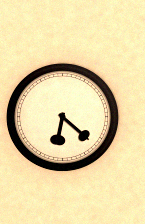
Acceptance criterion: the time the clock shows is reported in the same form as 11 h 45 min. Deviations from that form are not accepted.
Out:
6 h 22 min
